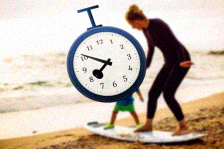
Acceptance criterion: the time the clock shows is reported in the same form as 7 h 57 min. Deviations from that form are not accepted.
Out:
7 h 51 min
